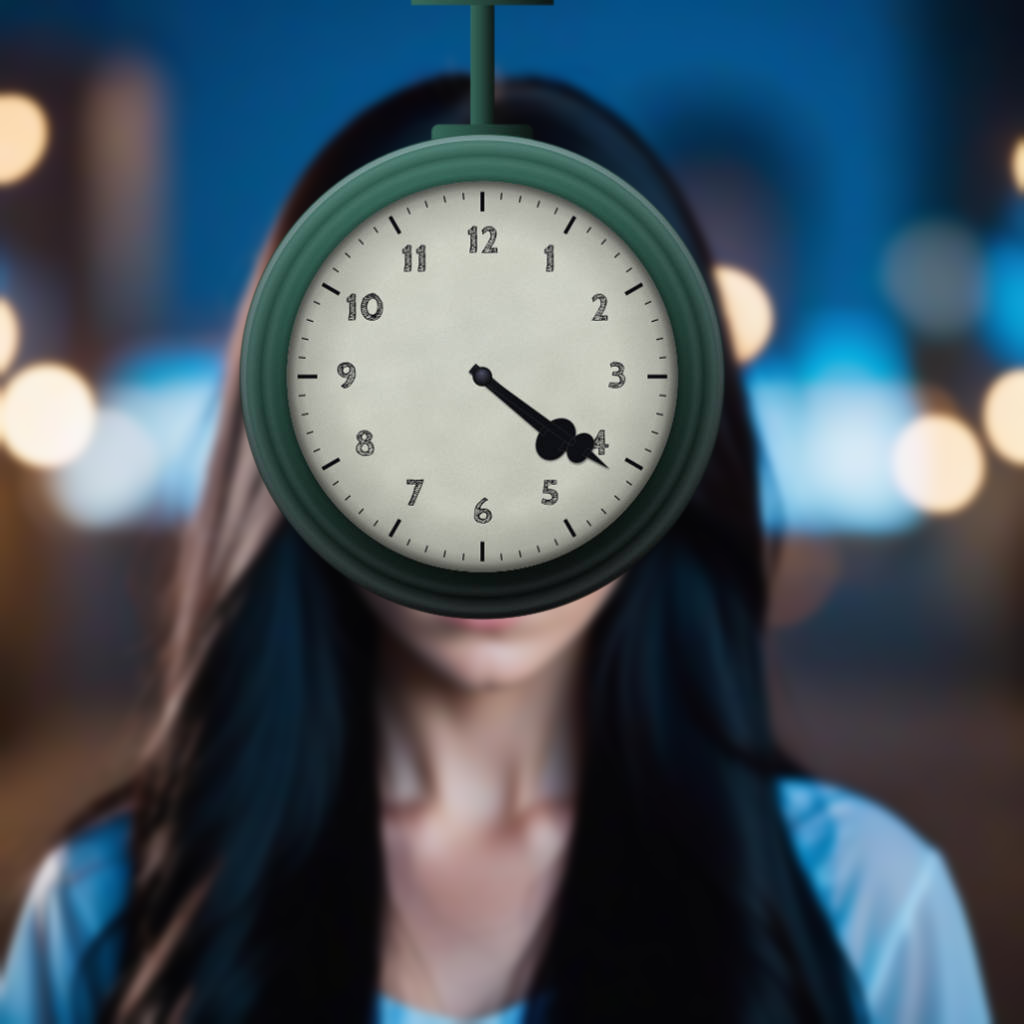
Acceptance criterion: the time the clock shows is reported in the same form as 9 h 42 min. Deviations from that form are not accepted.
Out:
4 h 21 min
